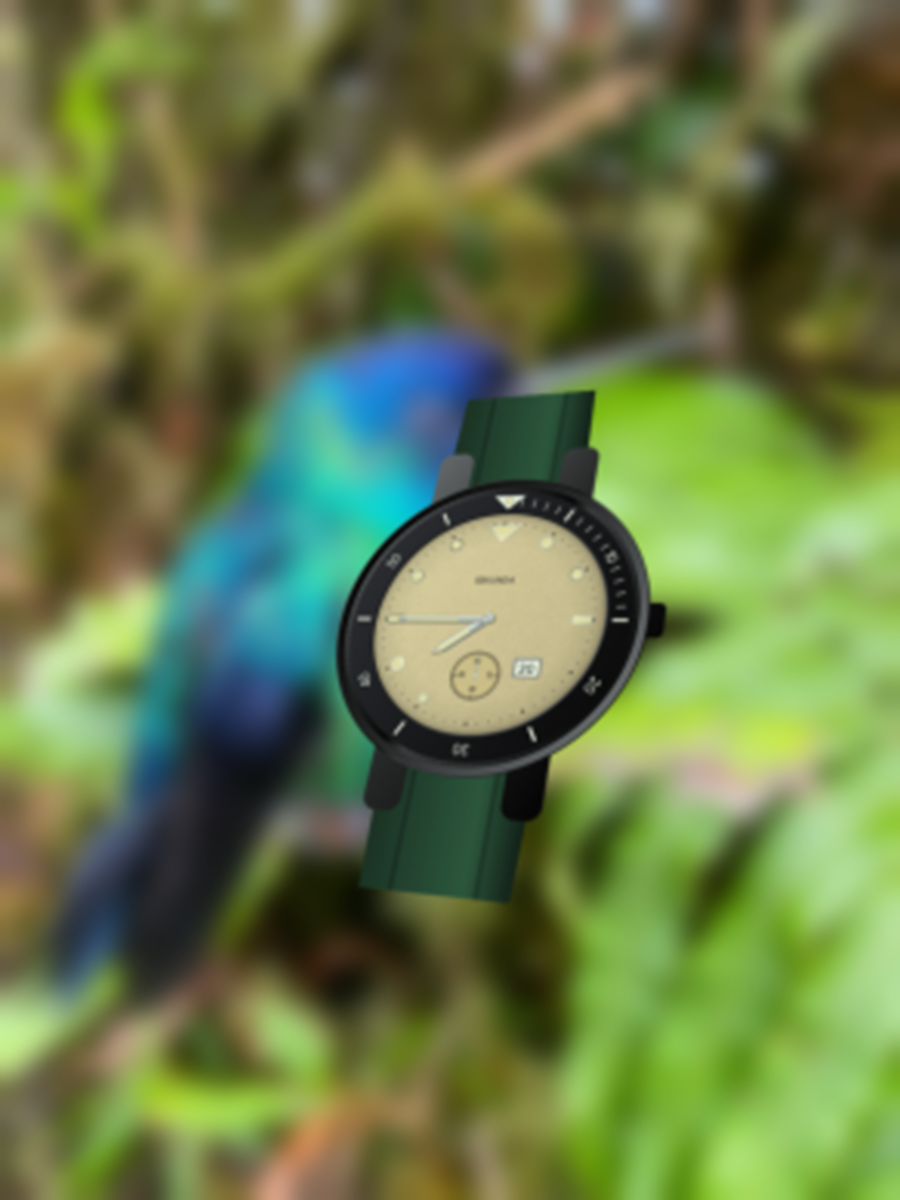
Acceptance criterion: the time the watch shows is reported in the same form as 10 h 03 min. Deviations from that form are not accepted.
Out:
7 h 45 min
